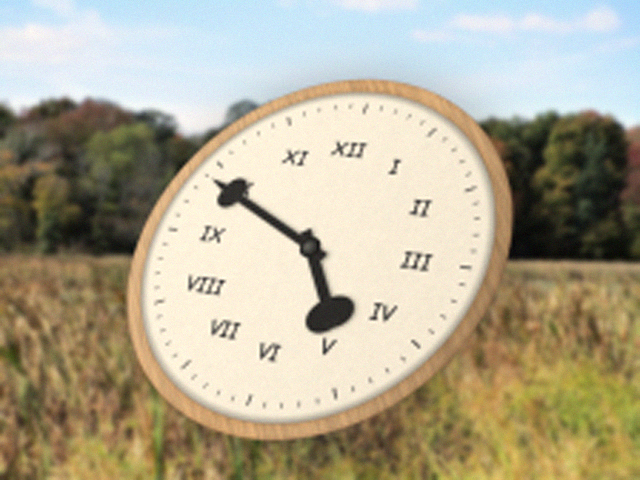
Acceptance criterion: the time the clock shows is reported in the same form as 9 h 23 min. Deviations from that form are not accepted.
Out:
4 h 49 min
